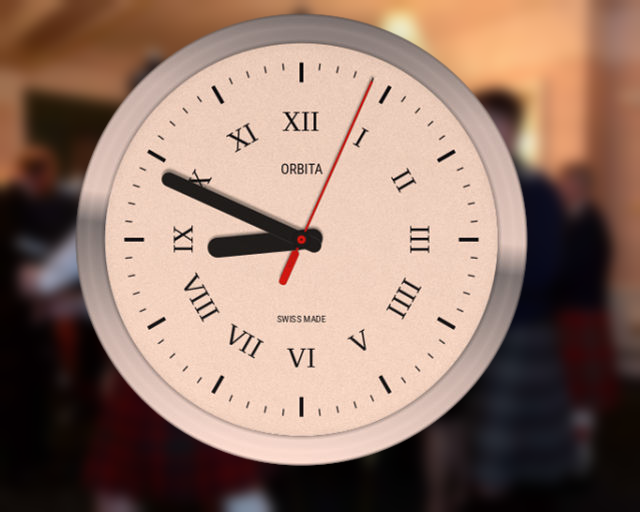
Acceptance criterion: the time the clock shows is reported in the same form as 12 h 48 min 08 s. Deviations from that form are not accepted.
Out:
8 h 49 min 04 s
